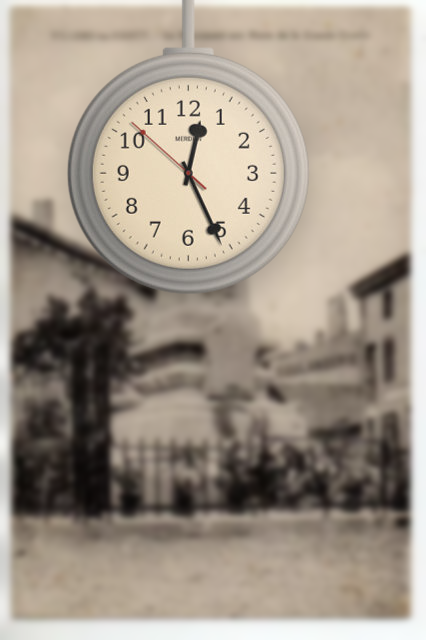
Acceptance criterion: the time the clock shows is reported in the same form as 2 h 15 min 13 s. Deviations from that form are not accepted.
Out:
12 h 25 min 52 s
